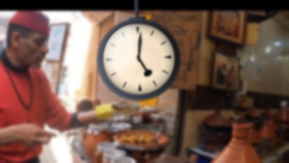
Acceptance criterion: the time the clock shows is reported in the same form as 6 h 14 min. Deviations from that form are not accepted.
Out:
5 h 01 min
